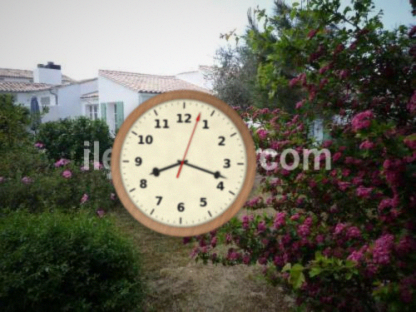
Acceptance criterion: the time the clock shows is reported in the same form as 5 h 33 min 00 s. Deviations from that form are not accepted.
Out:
8 h 18 min 03 s
